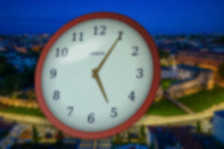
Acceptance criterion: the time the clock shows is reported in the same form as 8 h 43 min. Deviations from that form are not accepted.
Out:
5 h 05 min
